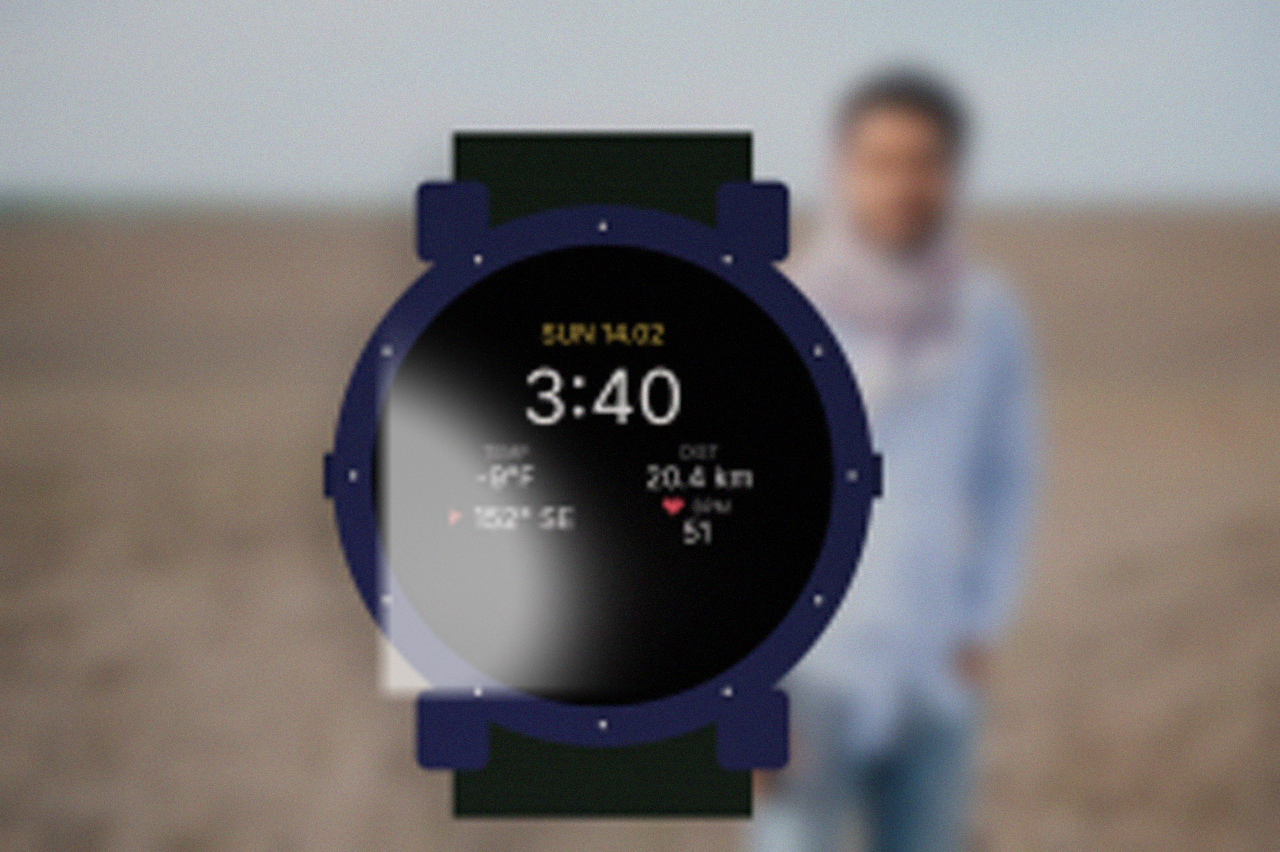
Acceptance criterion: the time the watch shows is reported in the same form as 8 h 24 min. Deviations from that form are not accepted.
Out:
3 h 40 min
